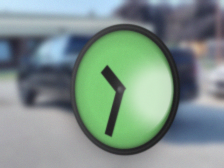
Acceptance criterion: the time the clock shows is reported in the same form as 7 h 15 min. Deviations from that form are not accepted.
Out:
10 h 33 min
